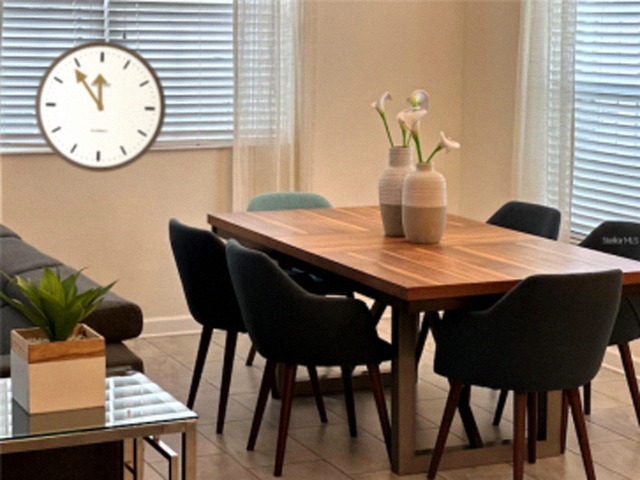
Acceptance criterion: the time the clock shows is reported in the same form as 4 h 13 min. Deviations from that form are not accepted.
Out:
11 h 54 min
